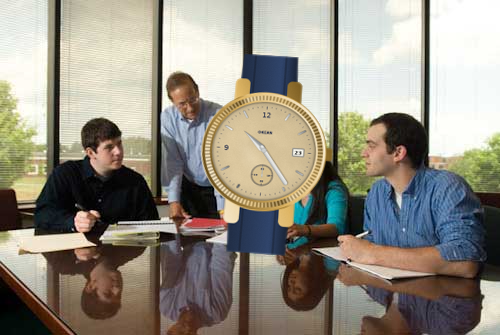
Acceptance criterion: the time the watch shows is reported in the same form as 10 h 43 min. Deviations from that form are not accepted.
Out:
10 h 24 min
